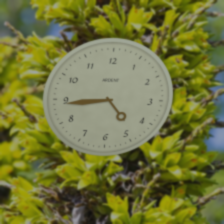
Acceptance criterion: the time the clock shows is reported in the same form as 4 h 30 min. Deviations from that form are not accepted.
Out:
4 h 44 min
